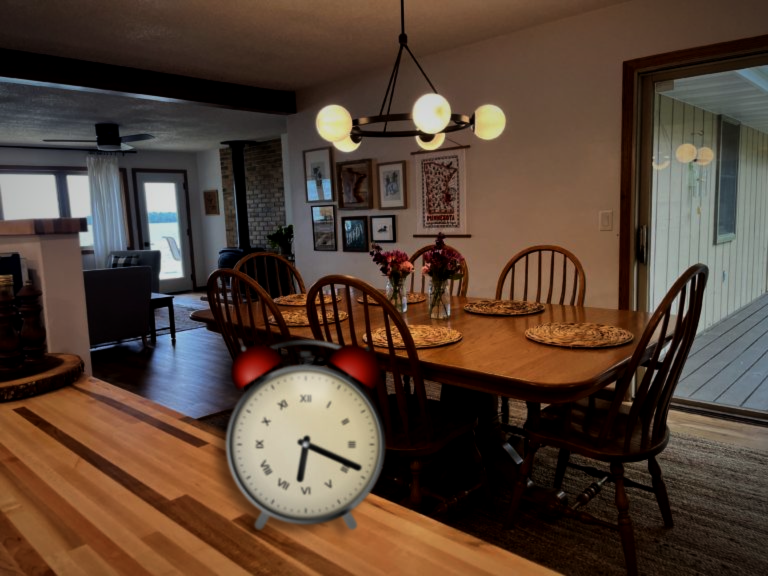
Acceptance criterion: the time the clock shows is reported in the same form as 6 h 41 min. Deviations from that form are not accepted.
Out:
6 h 19 min
